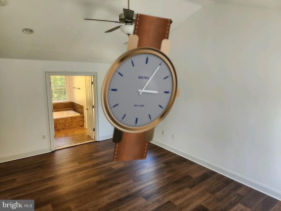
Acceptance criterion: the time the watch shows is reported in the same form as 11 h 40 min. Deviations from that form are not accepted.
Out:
3 h 05 min
